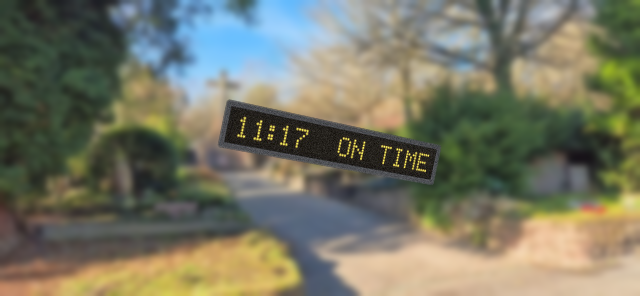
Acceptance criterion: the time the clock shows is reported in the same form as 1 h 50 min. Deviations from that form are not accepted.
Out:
11 h 17 min
